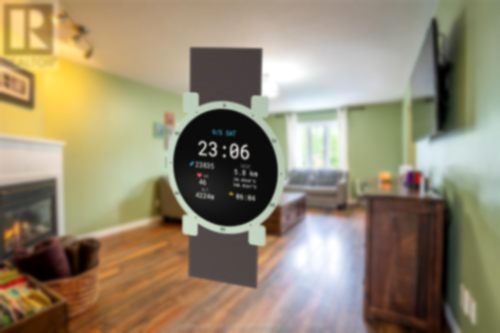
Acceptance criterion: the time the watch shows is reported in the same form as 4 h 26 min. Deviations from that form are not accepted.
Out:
23 h 06 min
